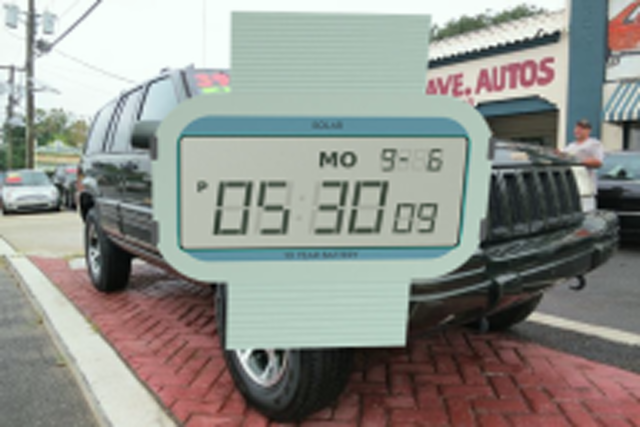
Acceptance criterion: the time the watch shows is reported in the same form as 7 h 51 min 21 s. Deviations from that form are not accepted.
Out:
5 h 30 min 09 s
